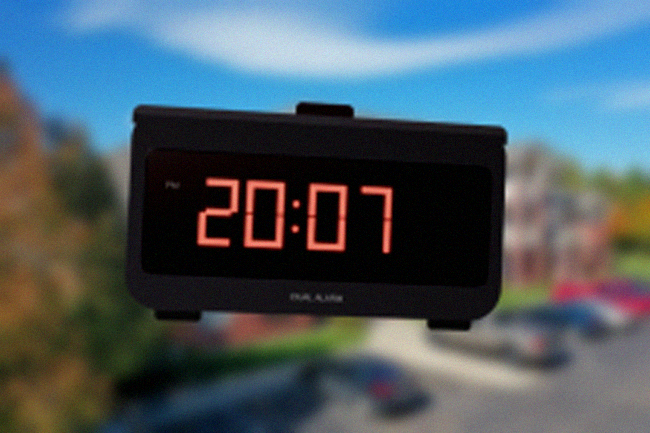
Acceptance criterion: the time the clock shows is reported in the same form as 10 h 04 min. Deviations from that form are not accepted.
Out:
20 h 07 min
